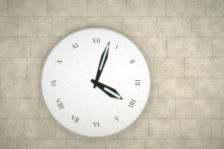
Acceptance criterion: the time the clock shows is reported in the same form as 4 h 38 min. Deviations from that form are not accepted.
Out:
4 h 03 min
